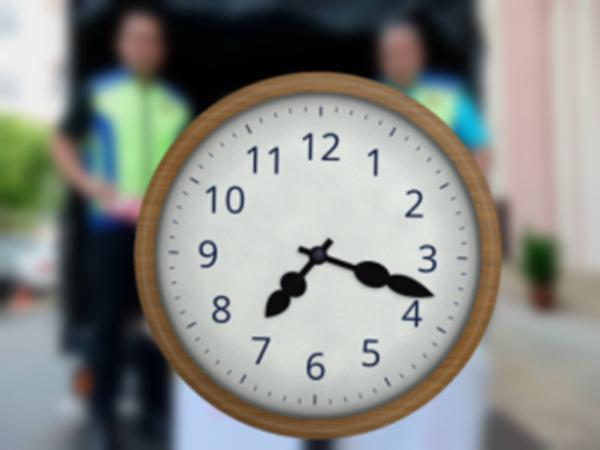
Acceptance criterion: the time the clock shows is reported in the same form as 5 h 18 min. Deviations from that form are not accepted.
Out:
7 h 18 min
